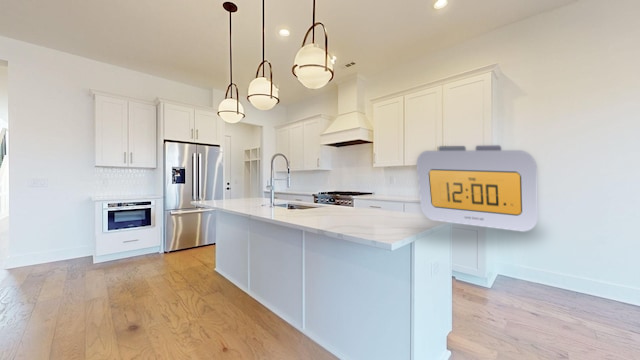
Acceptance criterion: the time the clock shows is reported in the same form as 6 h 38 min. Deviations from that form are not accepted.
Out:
12 h 00 min
